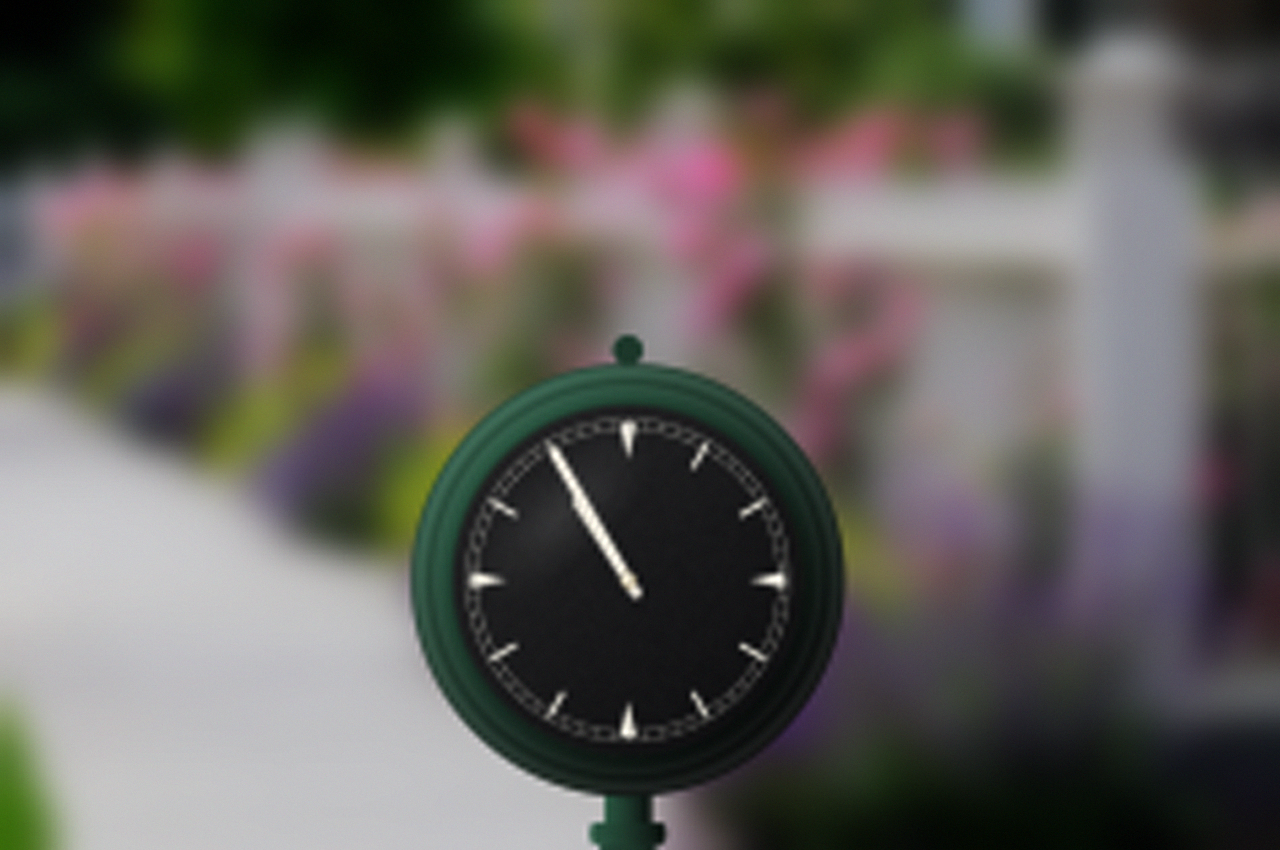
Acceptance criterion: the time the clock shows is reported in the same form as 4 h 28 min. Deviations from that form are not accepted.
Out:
10 h 55 min
